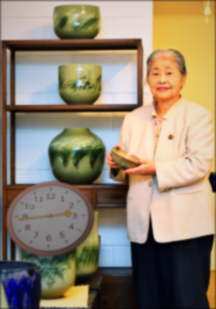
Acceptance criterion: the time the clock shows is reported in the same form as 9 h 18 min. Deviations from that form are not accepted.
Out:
2 h 44 min
